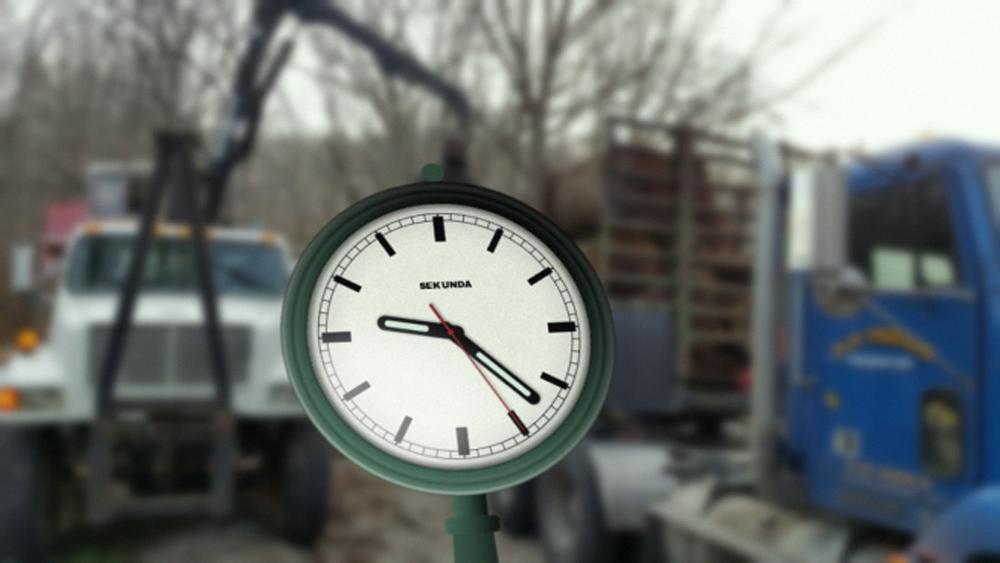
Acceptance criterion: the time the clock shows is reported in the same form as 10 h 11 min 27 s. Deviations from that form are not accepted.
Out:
9 h 22 min 25 s
